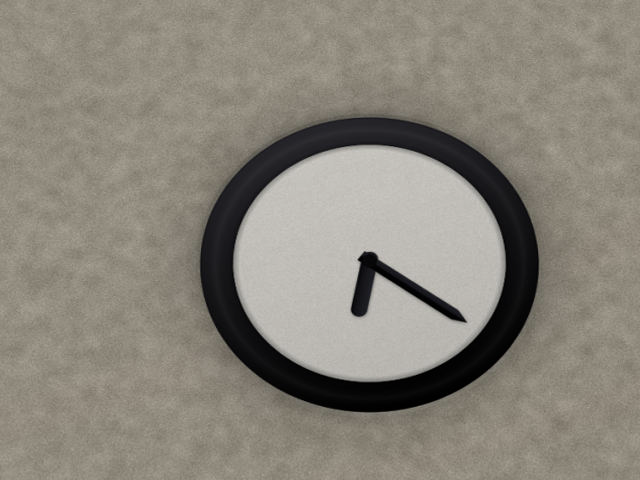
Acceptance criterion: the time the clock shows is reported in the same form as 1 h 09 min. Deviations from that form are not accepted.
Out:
6 h 21 min
